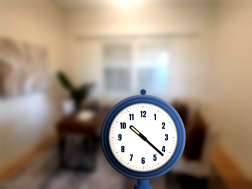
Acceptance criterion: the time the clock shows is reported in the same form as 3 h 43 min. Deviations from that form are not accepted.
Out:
10 h 22 min
